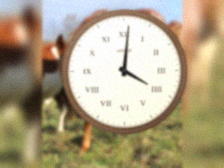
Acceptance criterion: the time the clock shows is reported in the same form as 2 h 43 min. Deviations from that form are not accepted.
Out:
4 h 01 min
